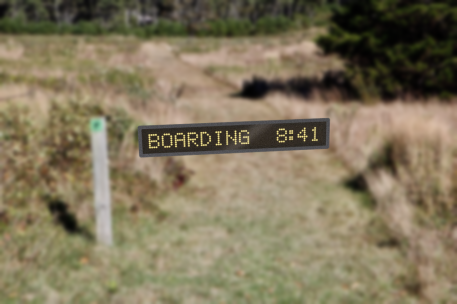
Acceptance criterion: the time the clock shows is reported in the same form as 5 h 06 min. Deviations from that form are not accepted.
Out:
8 h 41 min
